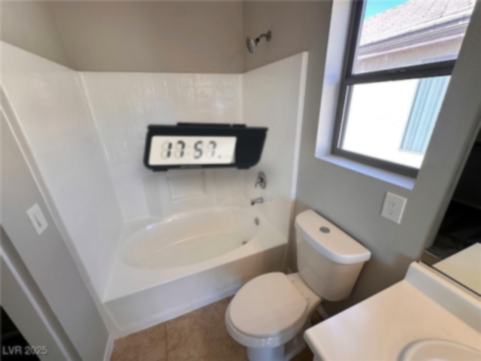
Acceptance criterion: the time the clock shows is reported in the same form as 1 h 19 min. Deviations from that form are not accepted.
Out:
17 h 57 min
